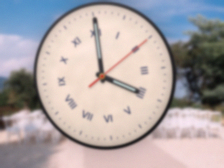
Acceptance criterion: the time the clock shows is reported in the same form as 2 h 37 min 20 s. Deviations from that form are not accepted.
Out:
4 h 00 min 10 s
